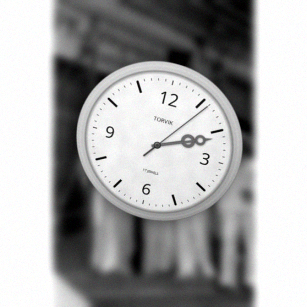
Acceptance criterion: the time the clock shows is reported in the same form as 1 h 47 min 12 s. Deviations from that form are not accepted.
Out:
2 h 11 min 06 s
